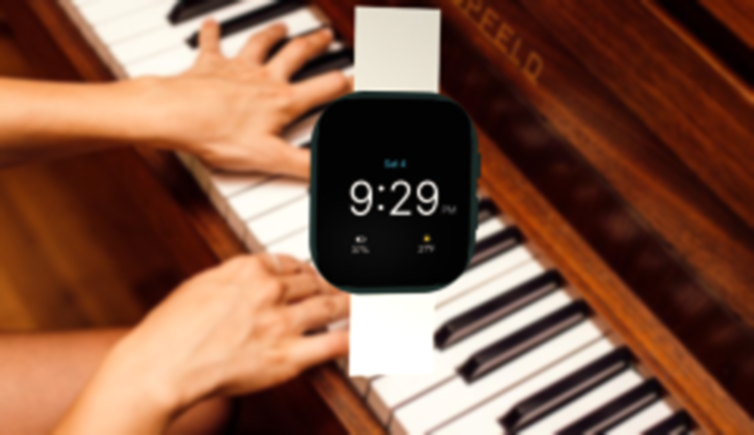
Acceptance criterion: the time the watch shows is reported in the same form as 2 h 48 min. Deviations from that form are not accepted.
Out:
9 h 29 min
